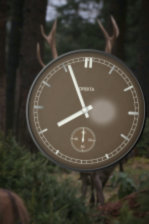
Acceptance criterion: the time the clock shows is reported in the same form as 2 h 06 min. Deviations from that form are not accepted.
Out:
7 h 56 min
